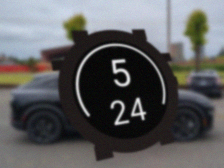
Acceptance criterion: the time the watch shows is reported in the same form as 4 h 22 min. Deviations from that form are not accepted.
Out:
5 h 24 min
